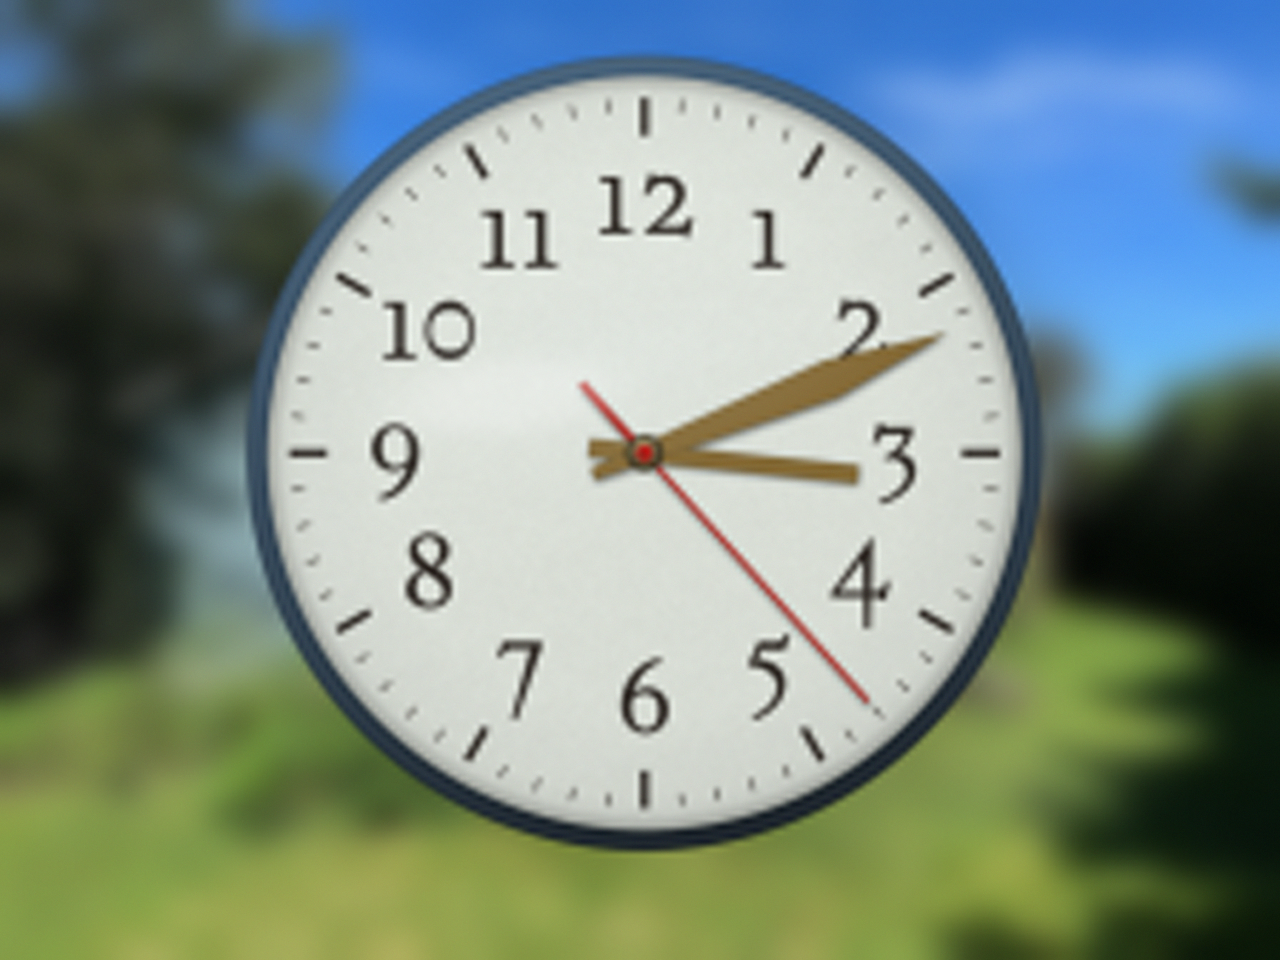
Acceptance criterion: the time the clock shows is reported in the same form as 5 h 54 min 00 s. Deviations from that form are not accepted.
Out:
3 h 11 min 23 s
